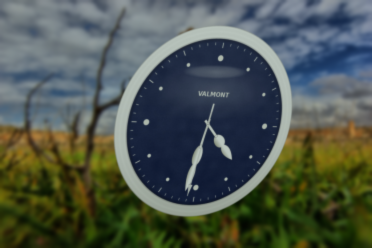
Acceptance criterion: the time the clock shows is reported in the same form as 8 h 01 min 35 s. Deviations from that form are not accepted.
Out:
4 h 31 min 31 s
